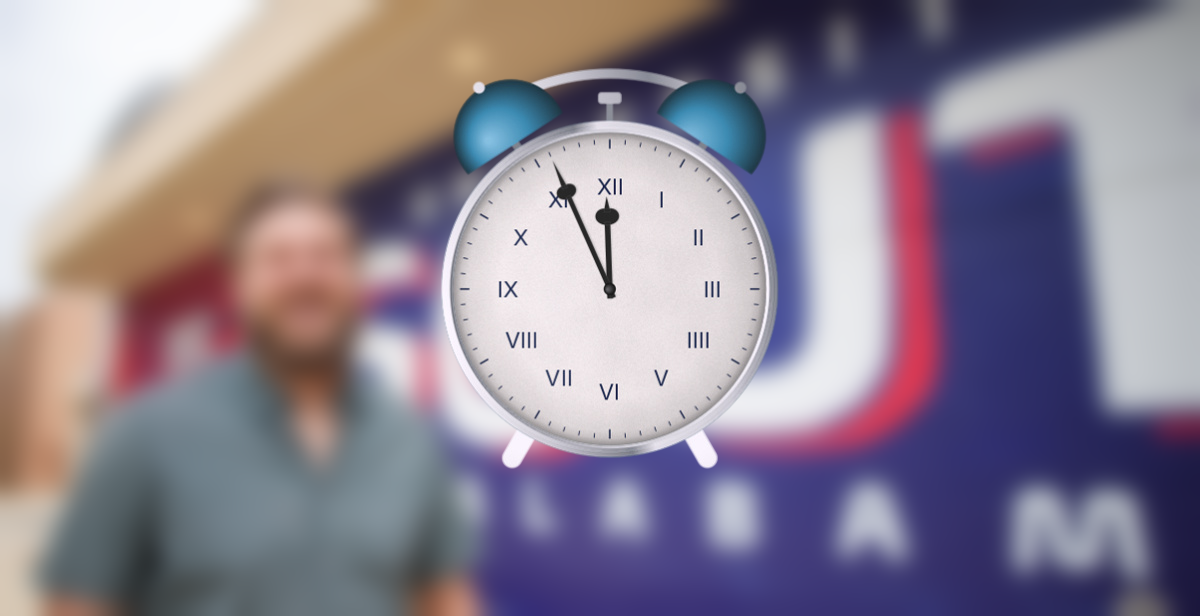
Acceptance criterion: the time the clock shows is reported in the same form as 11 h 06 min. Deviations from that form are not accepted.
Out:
11 h 56 min
